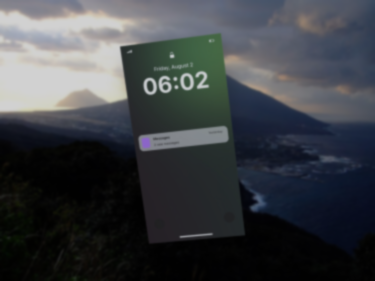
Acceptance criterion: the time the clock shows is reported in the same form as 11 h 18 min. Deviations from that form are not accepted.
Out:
6 h 02 min
